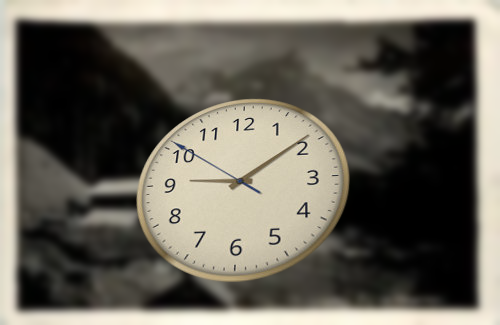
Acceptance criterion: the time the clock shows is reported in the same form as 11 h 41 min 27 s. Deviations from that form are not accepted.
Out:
9 h 08 min 51 s
